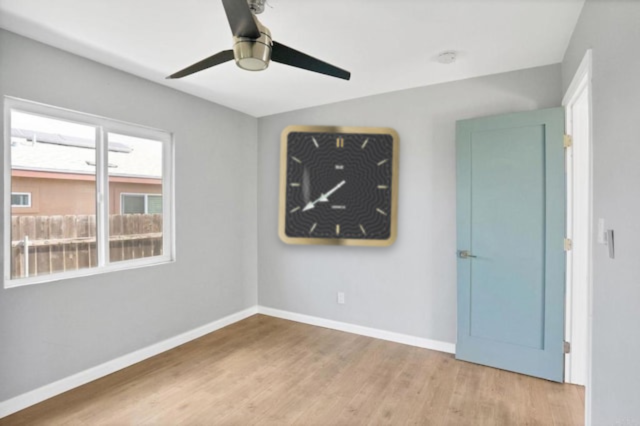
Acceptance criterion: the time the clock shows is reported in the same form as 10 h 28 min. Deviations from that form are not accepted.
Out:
7 h 39 min
